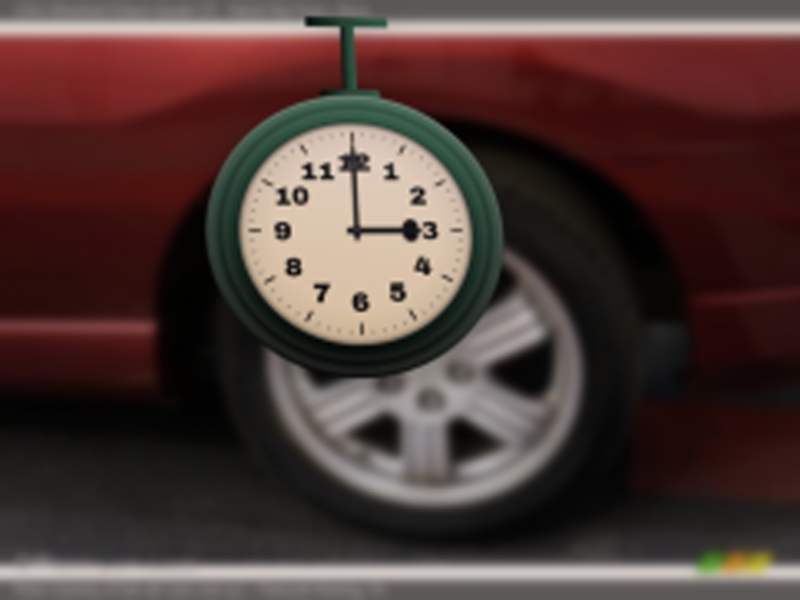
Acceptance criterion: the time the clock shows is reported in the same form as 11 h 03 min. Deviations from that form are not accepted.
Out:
3 h 00 min
